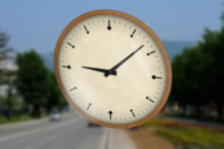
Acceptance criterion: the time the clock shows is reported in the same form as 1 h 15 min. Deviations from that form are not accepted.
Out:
9 h 08 min
